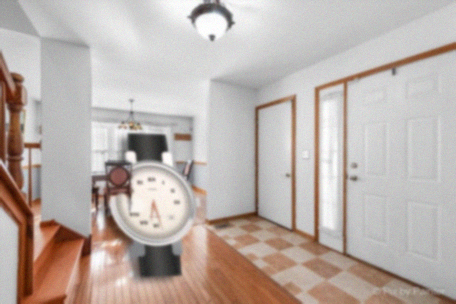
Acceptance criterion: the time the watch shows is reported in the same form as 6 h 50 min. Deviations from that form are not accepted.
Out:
6 h 28 min
